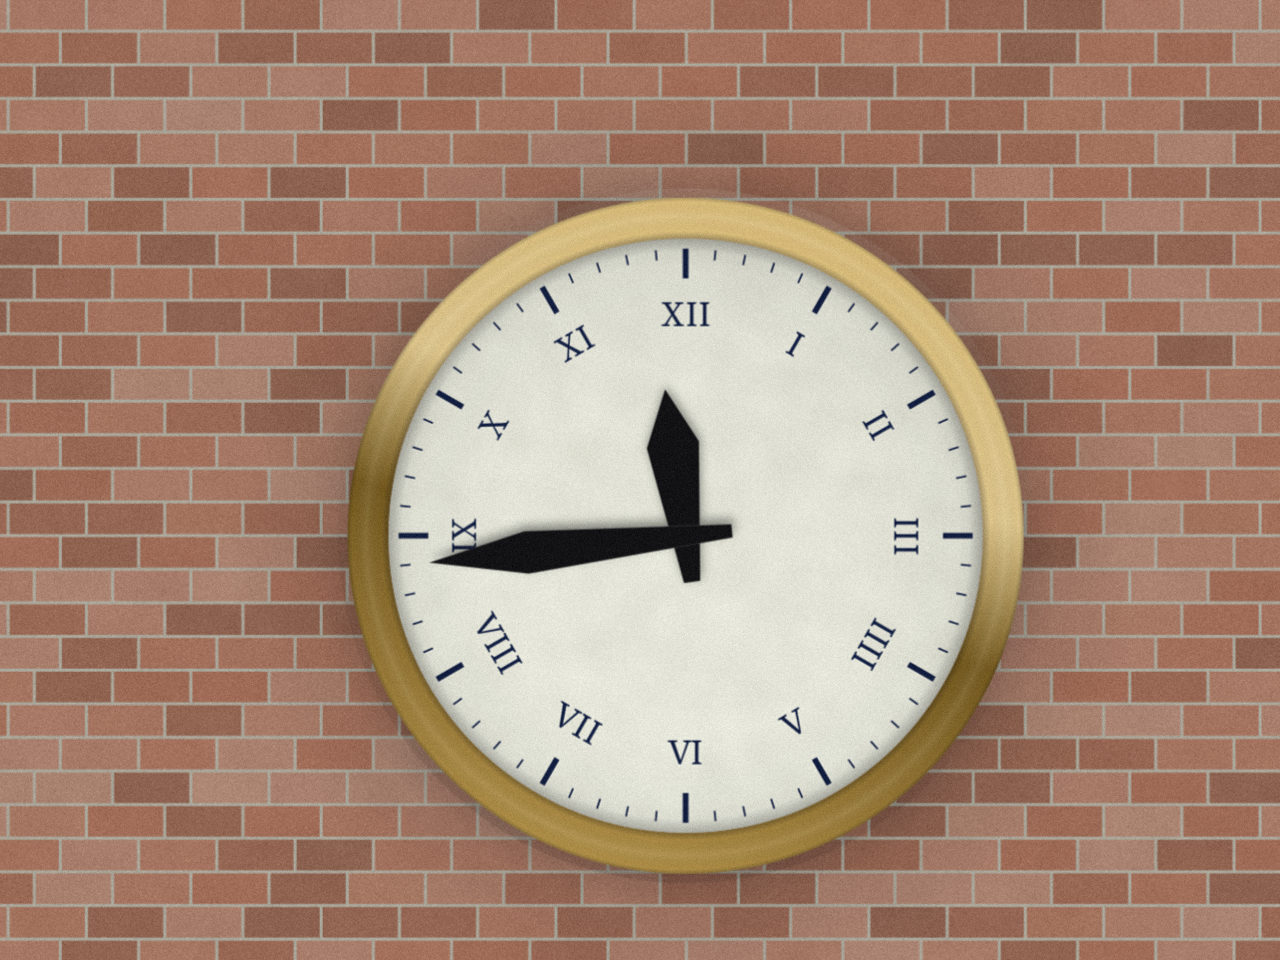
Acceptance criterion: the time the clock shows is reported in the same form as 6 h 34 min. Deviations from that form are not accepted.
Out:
11 h 44 min
